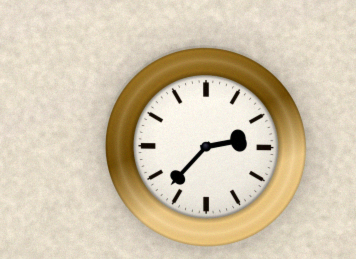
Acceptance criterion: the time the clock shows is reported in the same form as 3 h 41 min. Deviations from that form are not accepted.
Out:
2 h 37 min
